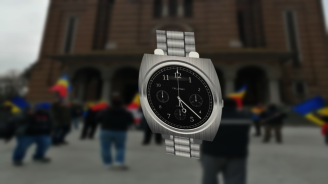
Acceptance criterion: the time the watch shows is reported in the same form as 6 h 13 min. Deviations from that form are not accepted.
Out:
5 h 22 min
